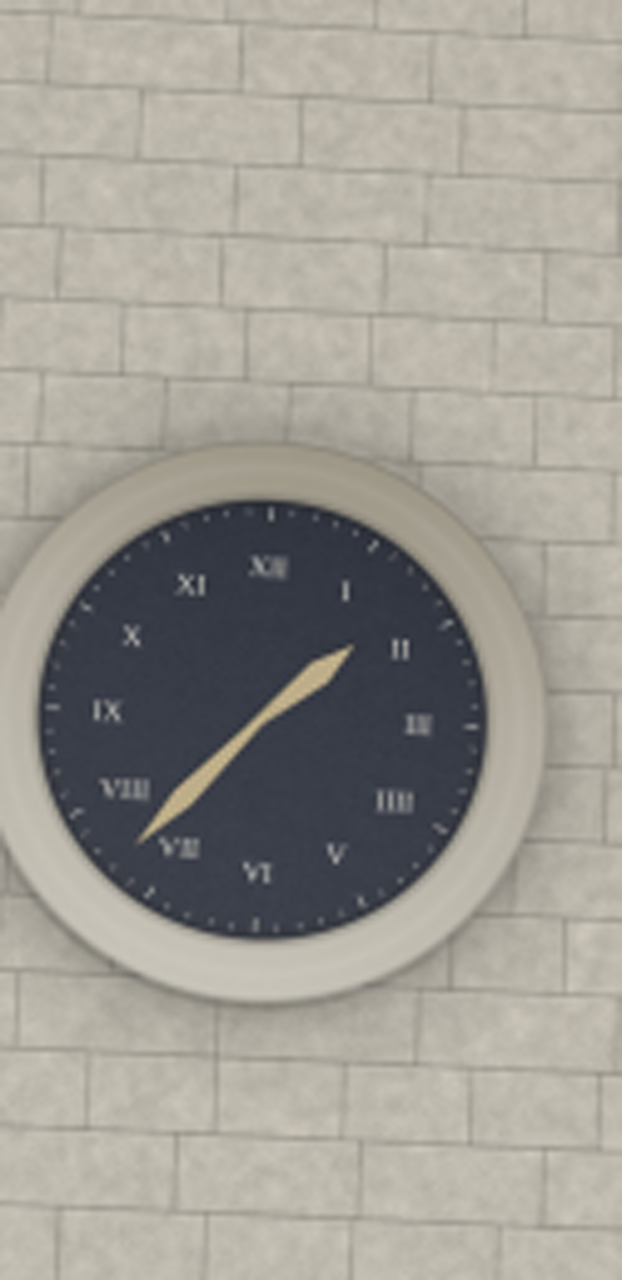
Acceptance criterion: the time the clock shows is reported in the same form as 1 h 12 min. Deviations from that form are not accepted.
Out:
1 h 37 min
